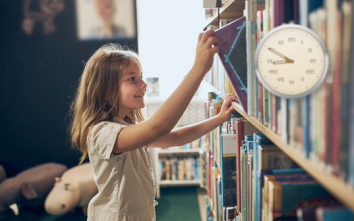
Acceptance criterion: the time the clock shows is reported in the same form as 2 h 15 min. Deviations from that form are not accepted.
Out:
8 h 50 min
